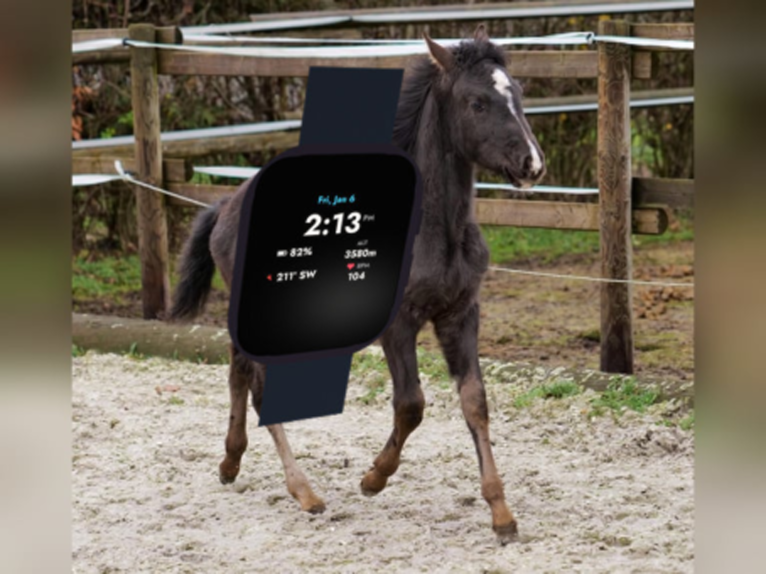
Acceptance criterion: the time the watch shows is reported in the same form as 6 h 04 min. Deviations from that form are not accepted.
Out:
2 h 13 min
